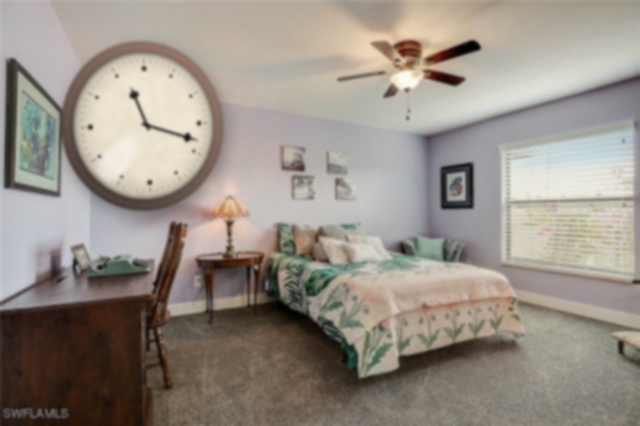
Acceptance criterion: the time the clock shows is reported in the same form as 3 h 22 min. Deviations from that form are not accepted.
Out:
11 h 18 min
